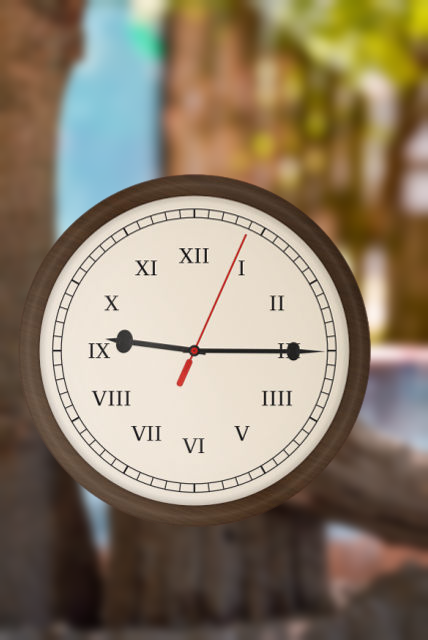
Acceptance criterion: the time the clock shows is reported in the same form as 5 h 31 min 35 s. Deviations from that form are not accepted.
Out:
9 h 15 min 04 s
